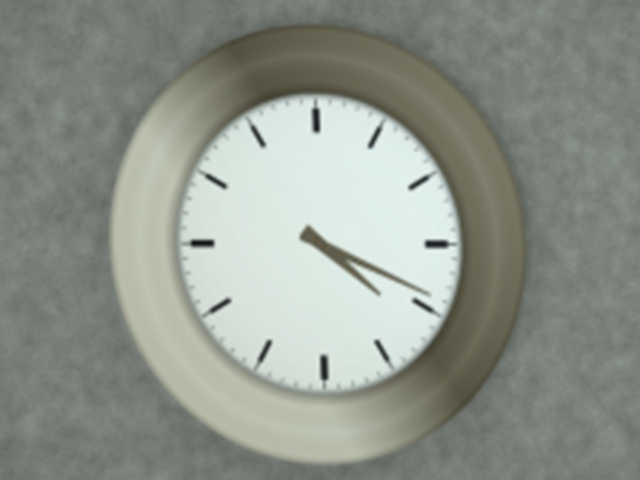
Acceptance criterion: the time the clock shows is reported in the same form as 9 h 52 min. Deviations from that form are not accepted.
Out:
4 h 19 min
